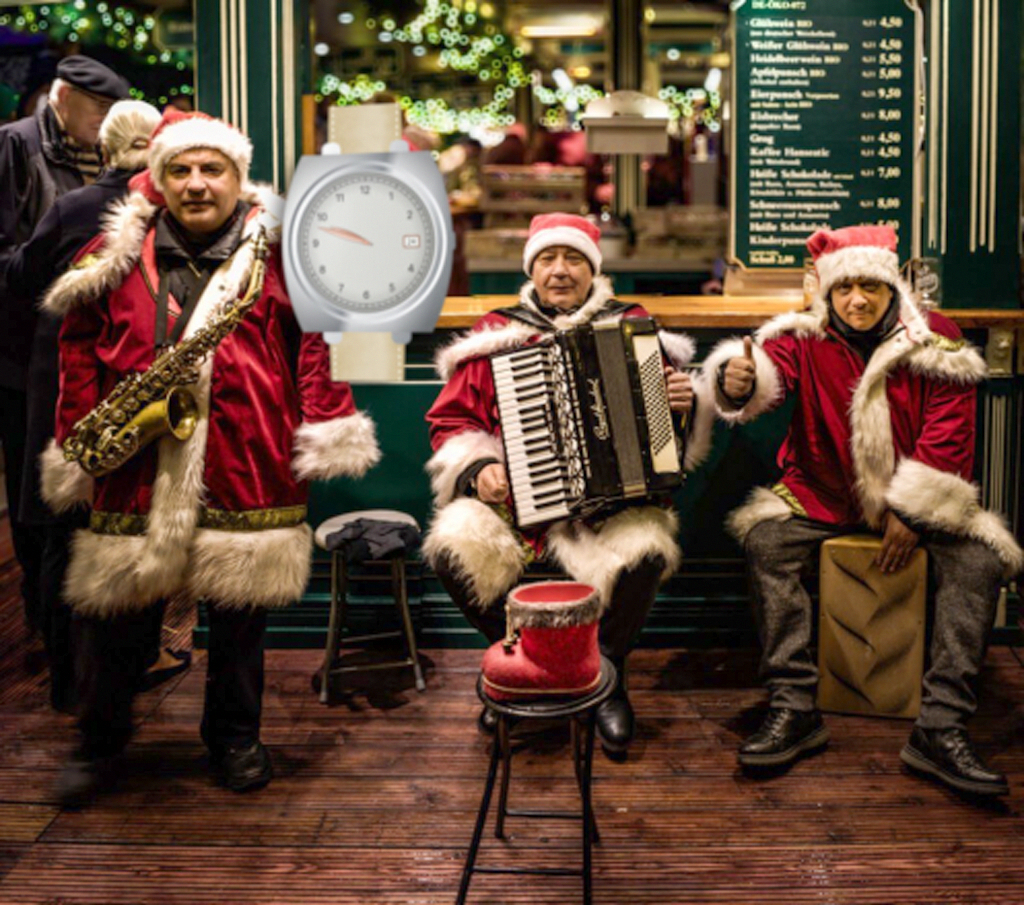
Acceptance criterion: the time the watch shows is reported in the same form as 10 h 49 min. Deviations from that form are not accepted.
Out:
9 h 48 min
